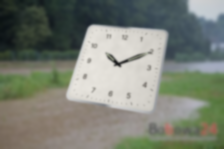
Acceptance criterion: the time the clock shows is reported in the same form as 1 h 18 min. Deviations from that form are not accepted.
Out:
10 h 10 min
